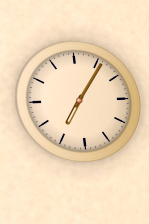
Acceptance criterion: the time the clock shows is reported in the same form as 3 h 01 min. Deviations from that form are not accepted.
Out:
7 h 06 min
